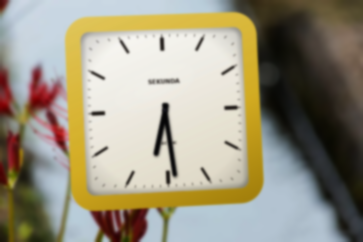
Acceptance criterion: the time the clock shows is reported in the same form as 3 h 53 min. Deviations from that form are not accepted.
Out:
6 h 29 min
